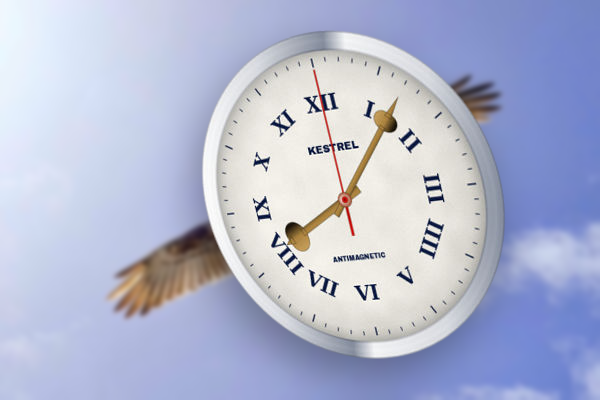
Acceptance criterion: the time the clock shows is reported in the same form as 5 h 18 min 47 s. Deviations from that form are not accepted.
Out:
8 h 07 min 00 s
